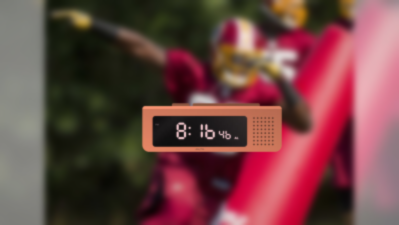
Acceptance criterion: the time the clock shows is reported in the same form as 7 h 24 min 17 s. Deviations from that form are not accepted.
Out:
8 h 16 min 46 s
